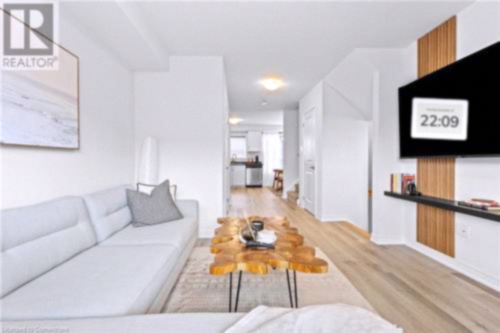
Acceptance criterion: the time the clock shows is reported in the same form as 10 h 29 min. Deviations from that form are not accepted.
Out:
22 h 09 min
